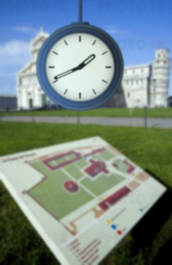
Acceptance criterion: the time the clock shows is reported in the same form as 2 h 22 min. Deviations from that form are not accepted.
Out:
1 h 41 min
